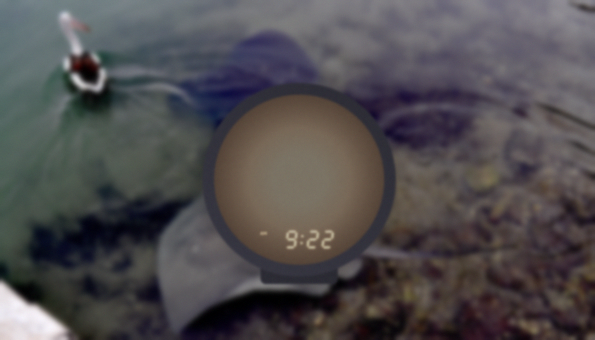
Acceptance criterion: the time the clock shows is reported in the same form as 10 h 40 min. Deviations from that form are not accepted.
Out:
9 h 22 min
